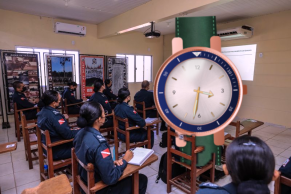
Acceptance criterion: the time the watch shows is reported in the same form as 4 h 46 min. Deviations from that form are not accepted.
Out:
3 h 32 min
